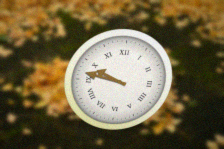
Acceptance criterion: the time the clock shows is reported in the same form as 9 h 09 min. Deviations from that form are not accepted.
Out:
9 h 47 min
